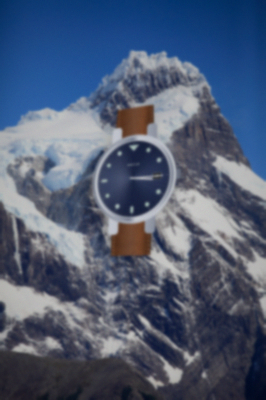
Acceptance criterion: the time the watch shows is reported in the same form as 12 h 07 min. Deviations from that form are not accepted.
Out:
3 h 15 min
